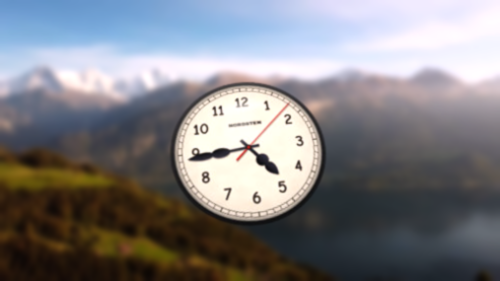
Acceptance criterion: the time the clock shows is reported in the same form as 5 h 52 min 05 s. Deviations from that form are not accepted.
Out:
4 h 44 min 08 s
